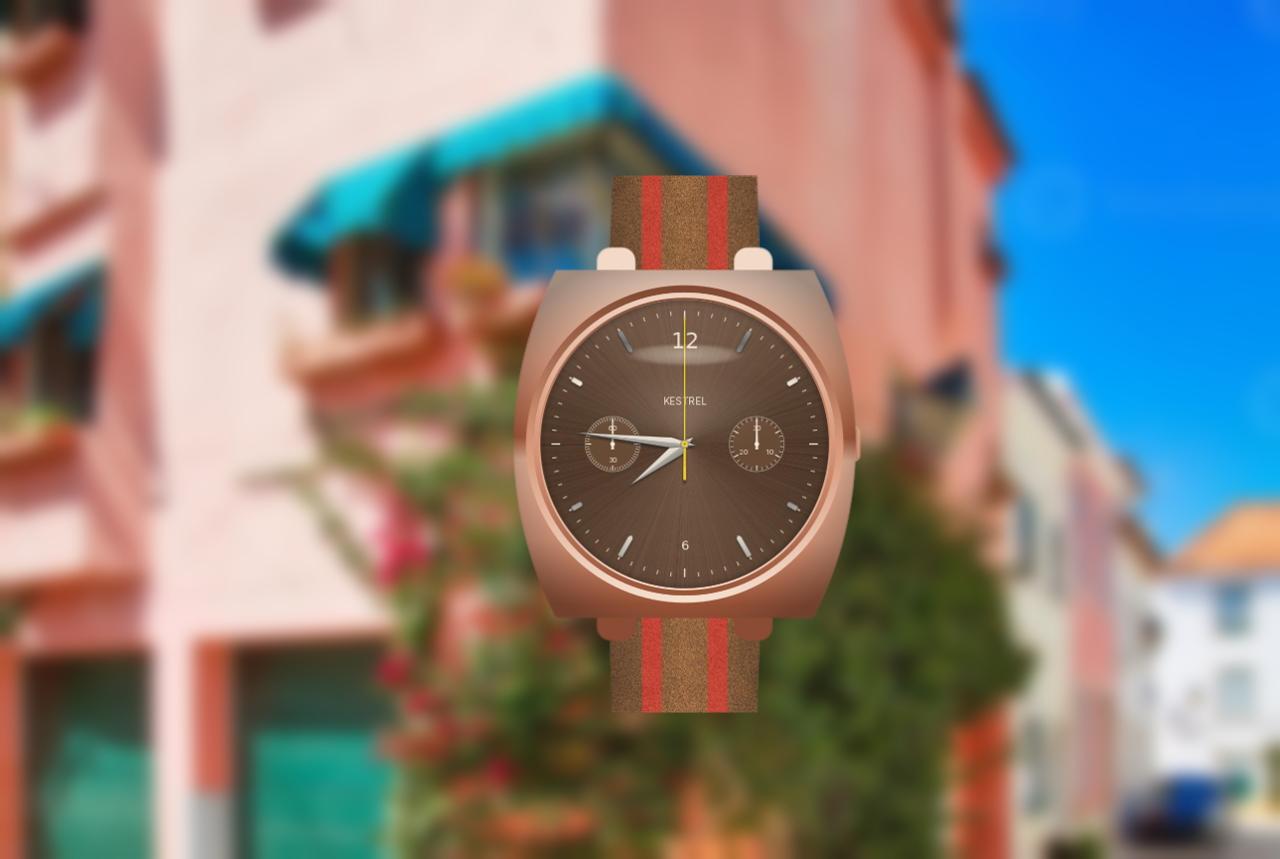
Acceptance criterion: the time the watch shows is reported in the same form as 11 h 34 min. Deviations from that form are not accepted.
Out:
7 h 46 min
